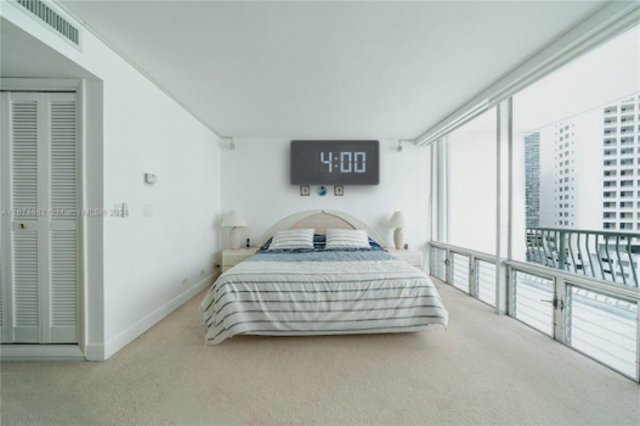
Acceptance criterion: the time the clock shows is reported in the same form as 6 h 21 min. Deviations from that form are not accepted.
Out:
4 h 00 min
